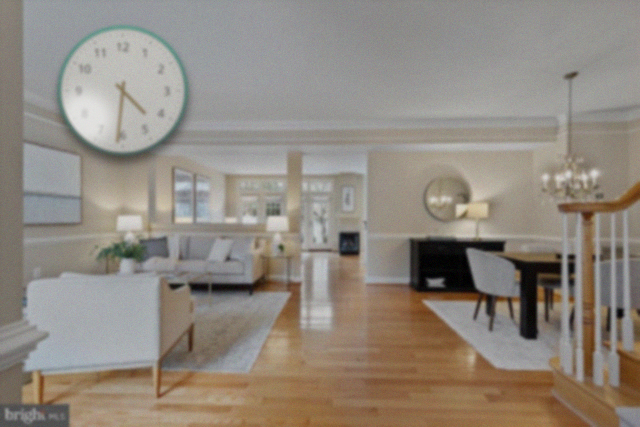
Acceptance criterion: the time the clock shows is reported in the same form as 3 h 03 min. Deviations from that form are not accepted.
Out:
4 h 31 min
